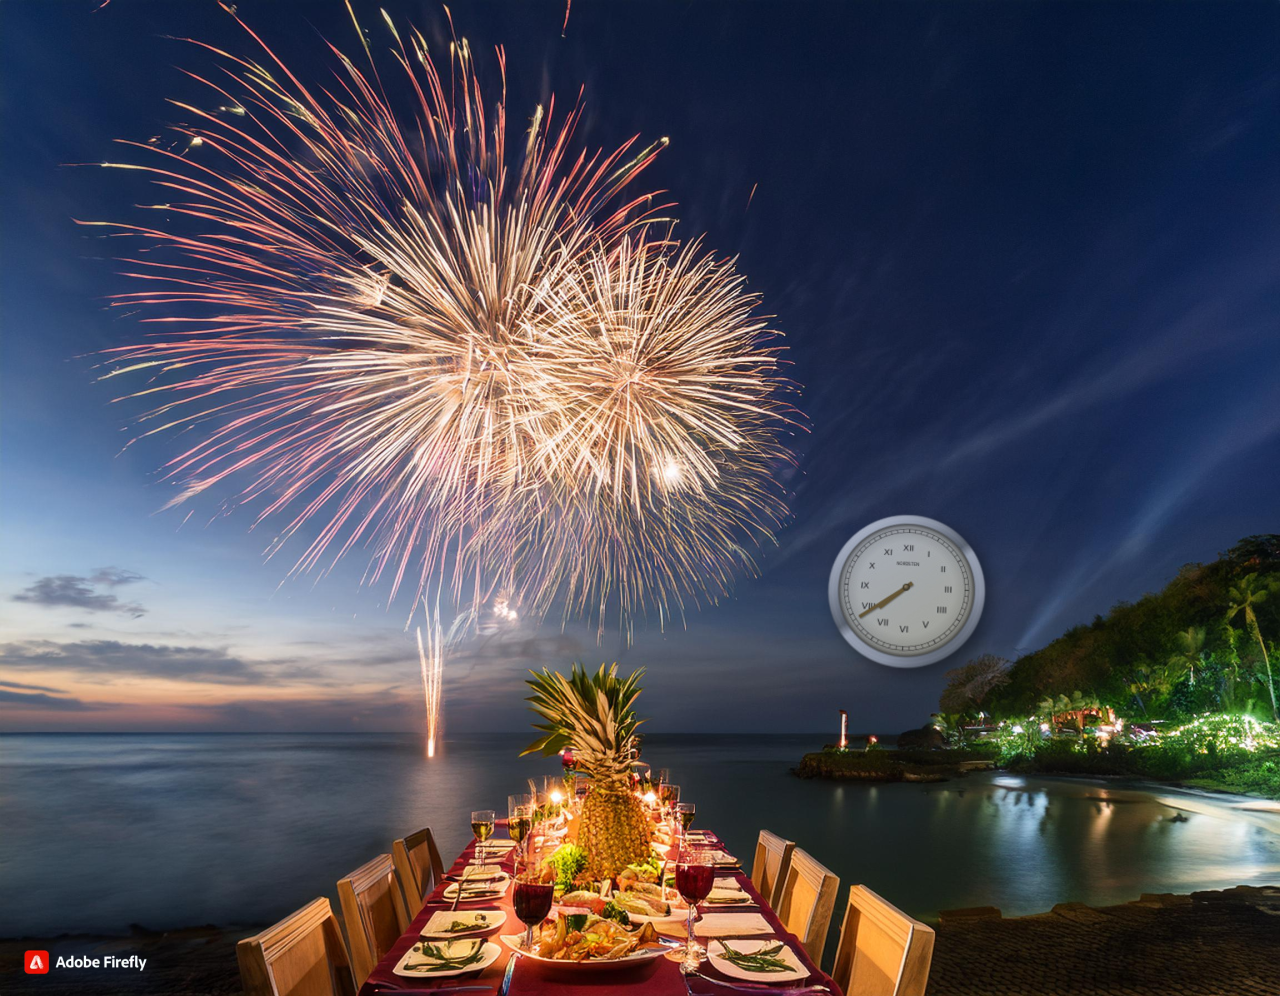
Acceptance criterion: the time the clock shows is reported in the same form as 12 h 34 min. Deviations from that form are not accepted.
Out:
7 h 39 min
